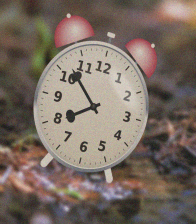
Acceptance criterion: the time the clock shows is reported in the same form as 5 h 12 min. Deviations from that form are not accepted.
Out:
7 h 52 min
